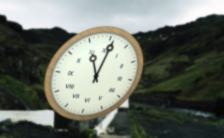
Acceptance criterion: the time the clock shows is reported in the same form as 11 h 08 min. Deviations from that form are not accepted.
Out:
11 h 01 min
